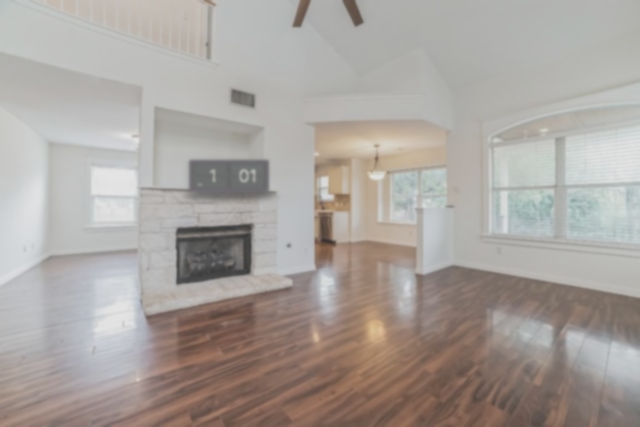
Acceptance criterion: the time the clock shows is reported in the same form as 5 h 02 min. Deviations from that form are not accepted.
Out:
1 h 01 min
